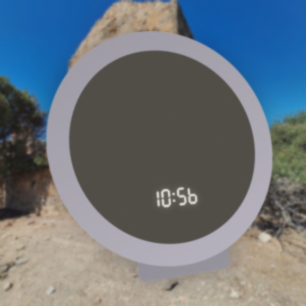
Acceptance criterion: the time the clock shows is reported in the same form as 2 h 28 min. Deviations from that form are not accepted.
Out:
10 h 56 min
